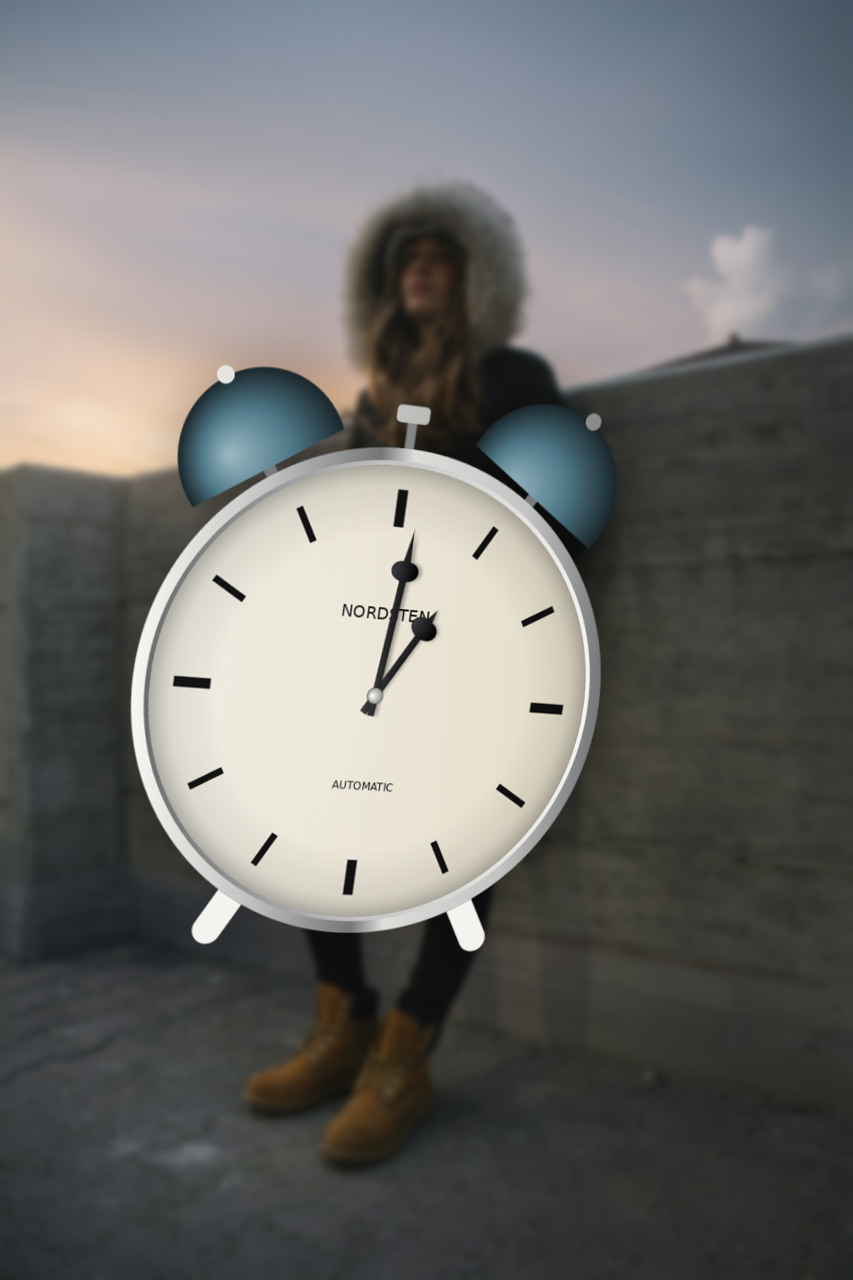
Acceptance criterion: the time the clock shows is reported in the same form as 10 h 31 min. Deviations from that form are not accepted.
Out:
1 h 01 min
